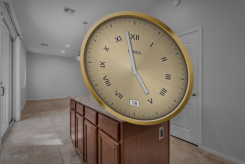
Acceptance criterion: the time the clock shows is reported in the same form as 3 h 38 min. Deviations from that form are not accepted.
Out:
4 h 58 min
